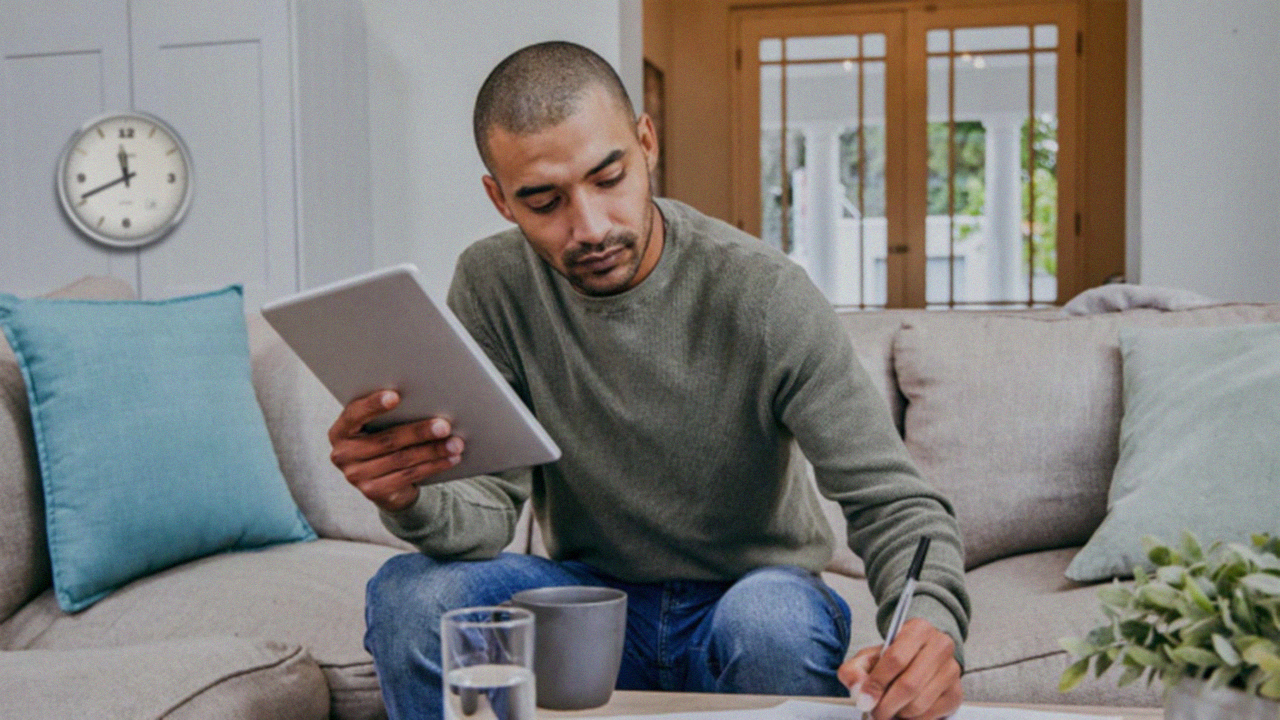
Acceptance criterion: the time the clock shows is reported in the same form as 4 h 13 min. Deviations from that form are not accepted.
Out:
11 h 41 min
